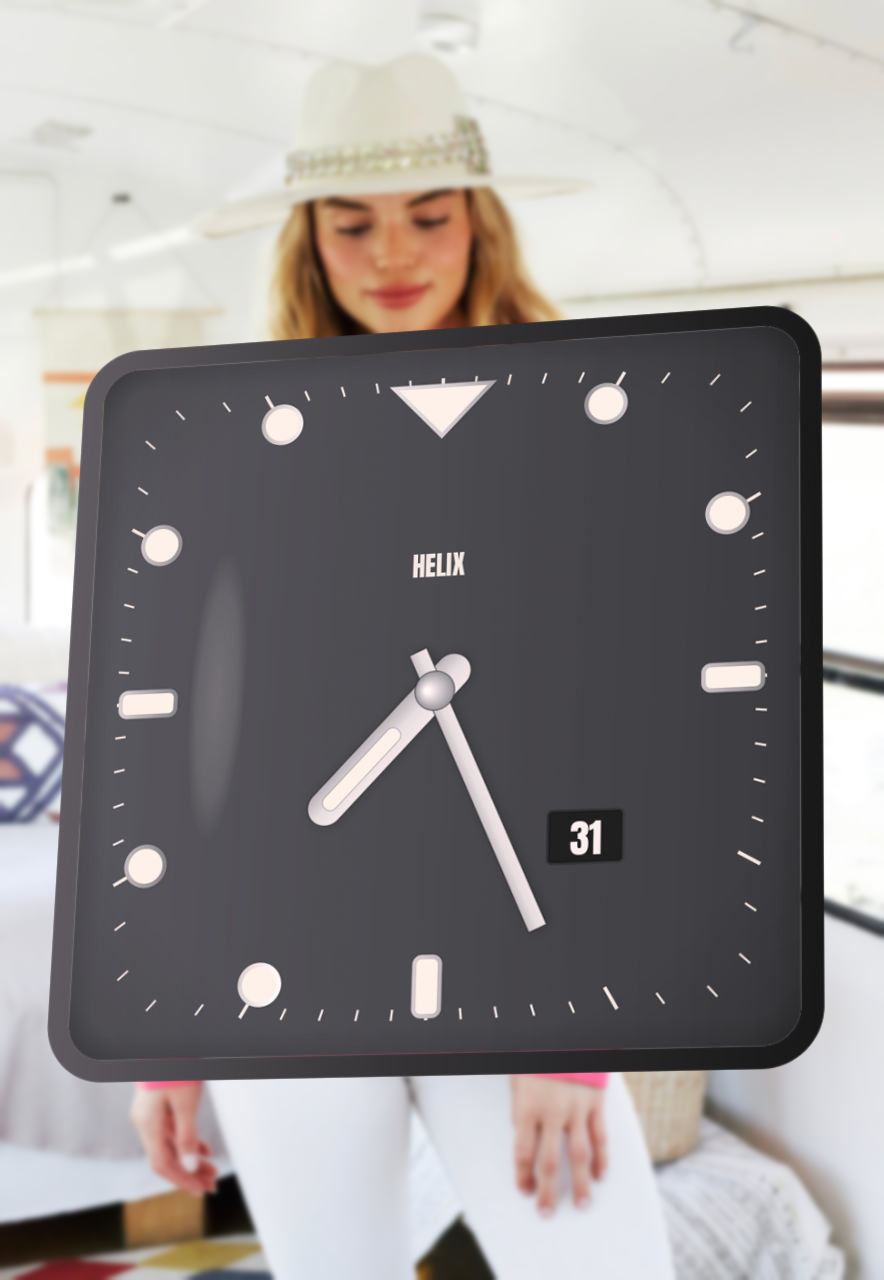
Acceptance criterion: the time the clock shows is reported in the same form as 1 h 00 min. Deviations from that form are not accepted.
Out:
7 h 26 min
